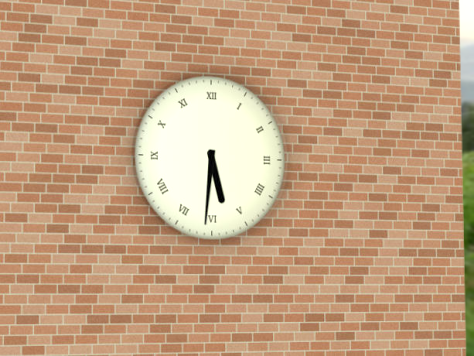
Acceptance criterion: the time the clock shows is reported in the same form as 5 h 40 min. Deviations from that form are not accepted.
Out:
5 h 31 min
